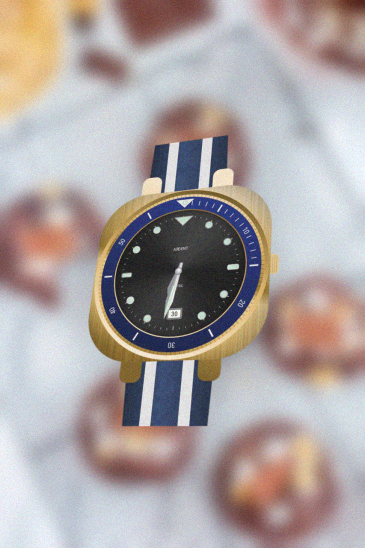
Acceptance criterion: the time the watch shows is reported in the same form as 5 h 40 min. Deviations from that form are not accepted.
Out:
6 h 32 min
